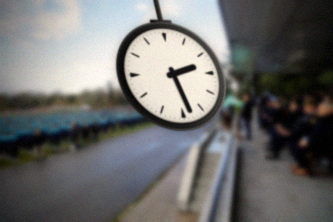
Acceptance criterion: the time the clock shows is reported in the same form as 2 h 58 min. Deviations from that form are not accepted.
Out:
2 h 28 min
